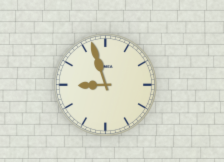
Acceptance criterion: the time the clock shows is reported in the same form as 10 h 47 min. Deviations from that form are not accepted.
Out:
8 h 57 min
